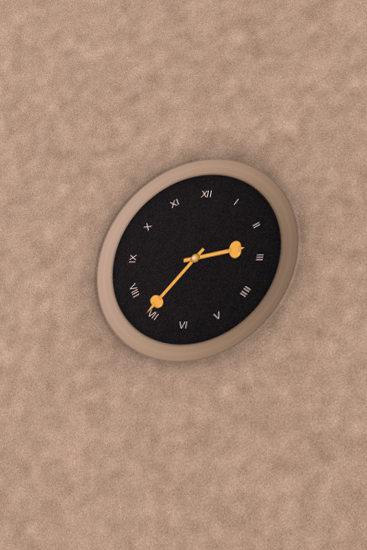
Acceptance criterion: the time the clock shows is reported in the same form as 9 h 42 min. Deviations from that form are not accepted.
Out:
2 h 36 min
